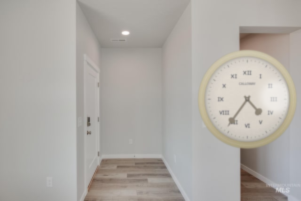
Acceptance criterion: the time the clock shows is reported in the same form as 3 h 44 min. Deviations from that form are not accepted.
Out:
4 h 36 min
